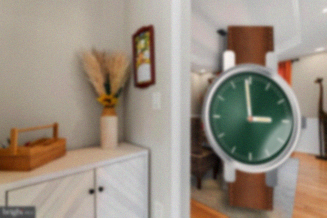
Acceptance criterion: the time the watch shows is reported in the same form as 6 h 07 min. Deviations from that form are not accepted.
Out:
2 h 59 min
